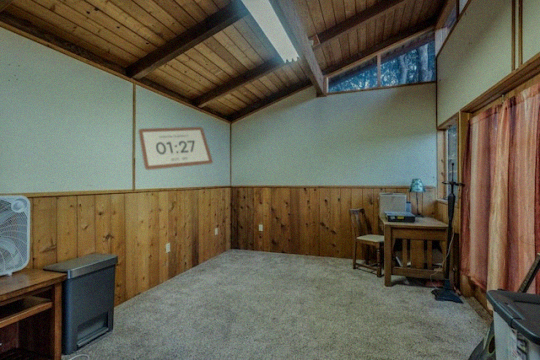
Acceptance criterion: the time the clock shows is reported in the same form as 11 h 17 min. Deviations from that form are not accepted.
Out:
1 h 27 min
